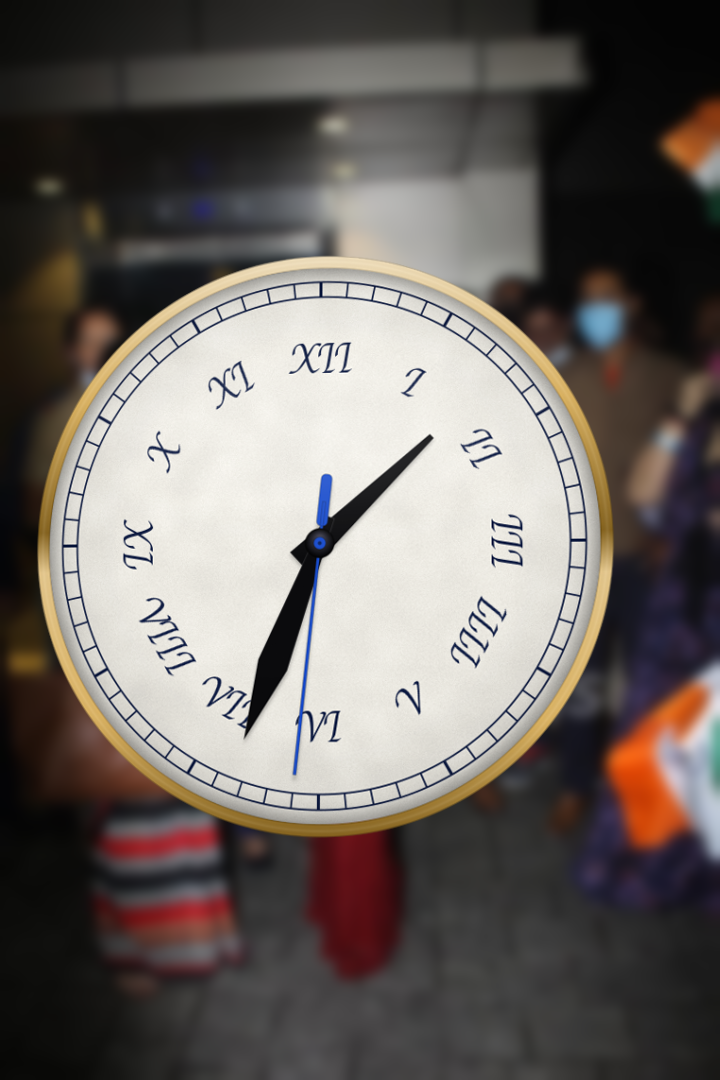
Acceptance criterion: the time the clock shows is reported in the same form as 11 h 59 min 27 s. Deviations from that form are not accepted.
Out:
1 h 33 min 31 s
